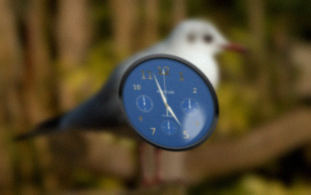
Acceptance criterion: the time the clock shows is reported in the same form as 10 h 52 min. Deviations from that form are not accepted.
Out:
4 h 57 min
